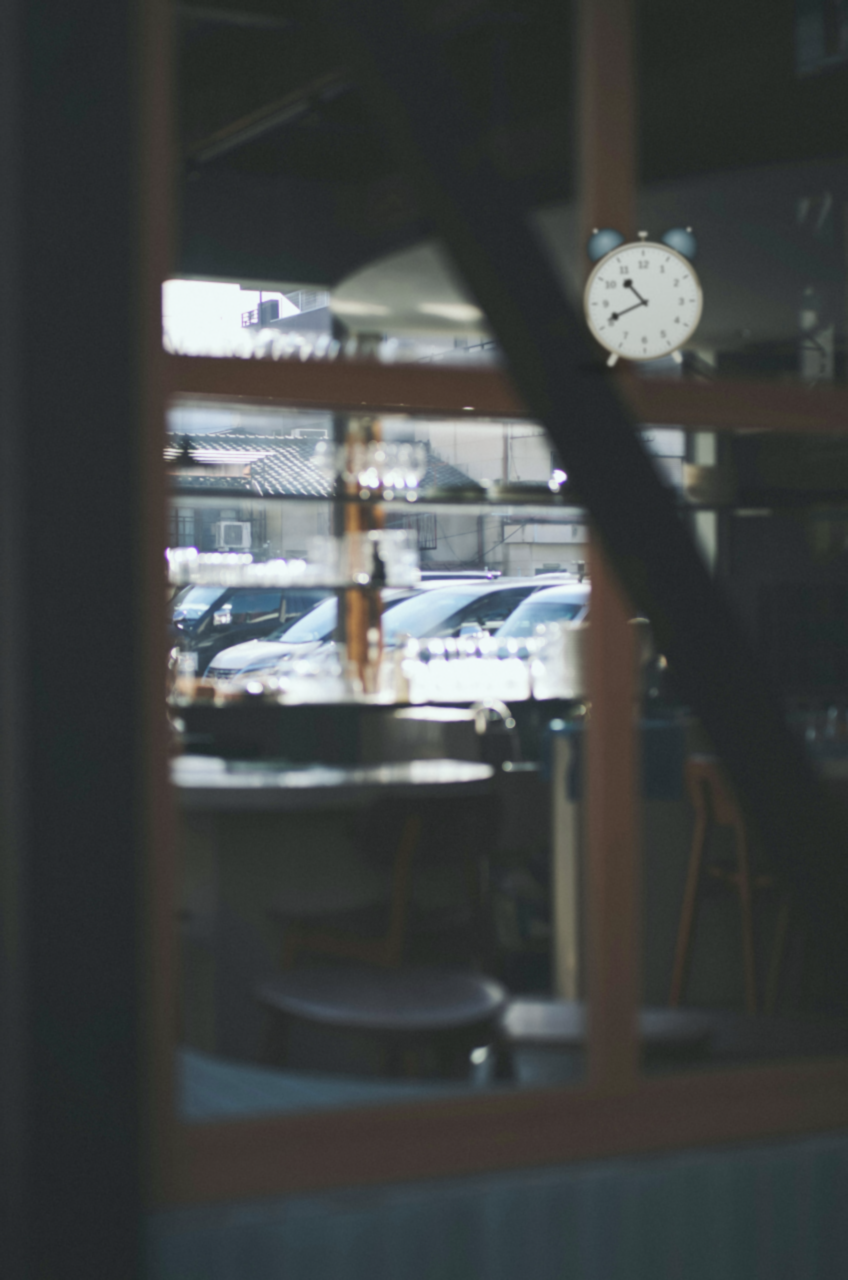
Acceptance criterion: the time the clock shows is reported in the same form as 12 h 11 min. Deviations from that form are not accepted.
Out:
10 h 41 min
